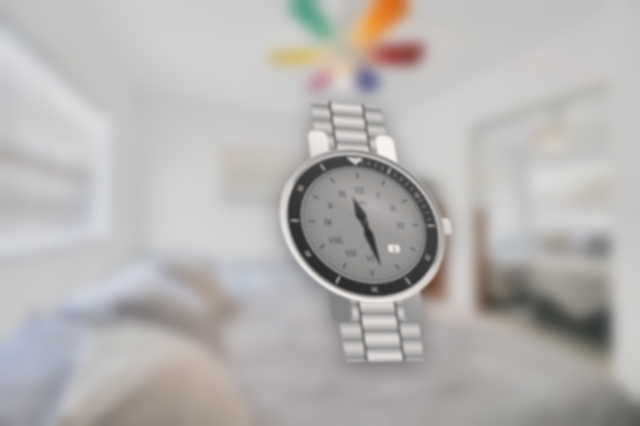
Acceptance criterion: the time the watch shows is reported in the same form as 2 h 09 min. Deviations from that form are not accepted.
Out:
11 h 28 min
